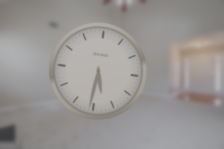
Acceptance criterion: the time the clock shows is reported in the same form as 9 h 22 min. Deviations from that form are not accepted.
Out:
5 h 31 min
